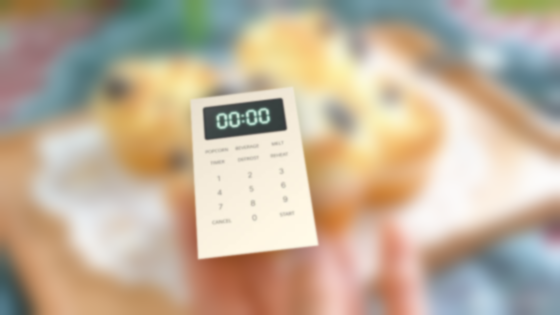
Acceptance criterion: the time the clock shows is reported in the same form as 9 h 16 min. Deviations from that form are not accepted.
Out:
0 h 00 min
